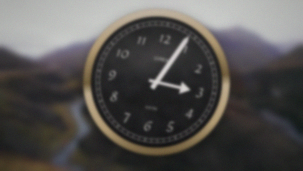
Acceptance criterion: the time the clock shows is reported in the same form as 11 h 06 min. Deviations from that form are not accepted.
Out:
3 h 04 min
